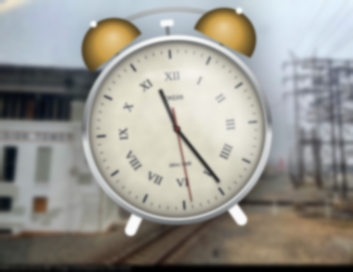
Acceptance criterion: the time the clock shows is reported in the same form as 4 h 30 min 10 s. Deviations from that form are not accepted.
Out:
11 h 24 min 29 s
